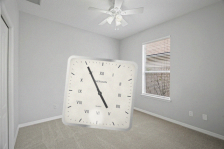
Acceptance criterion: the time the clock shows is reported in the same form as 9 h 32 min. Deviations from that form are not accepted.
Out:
4 h 55 min
